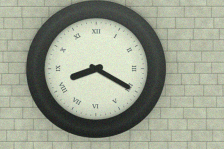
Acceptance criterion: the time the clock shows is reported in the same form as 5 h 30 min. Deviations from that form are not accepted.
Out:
8 h 20 min
